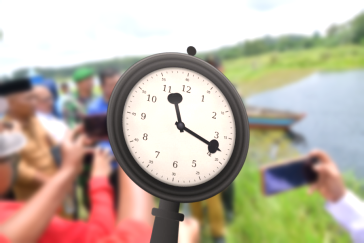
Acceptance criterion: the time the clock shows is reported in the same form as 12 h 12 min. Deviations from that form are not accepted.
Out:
11 h 18 min
